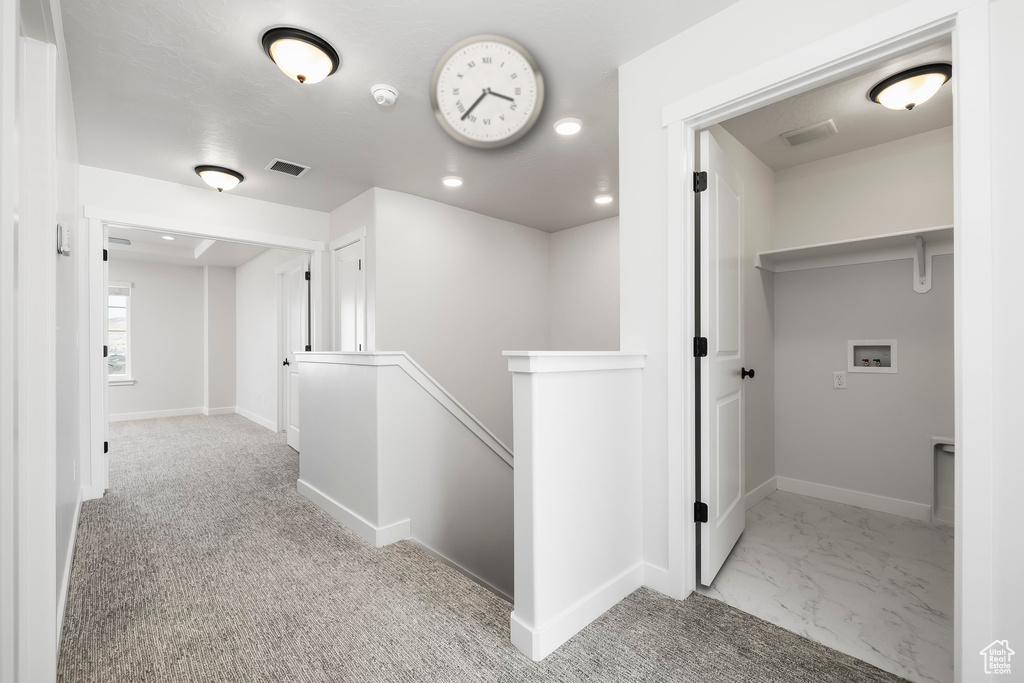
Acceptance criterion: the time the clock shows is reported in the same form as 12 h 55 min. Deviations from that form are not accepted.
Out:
3 h 37 min
